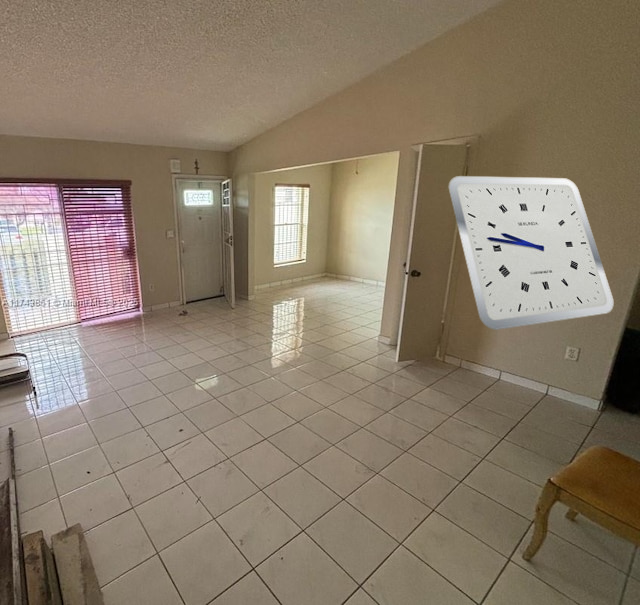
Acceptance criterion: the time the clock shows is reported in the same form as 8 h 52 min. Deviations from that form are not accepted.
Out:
9 h 47 min
